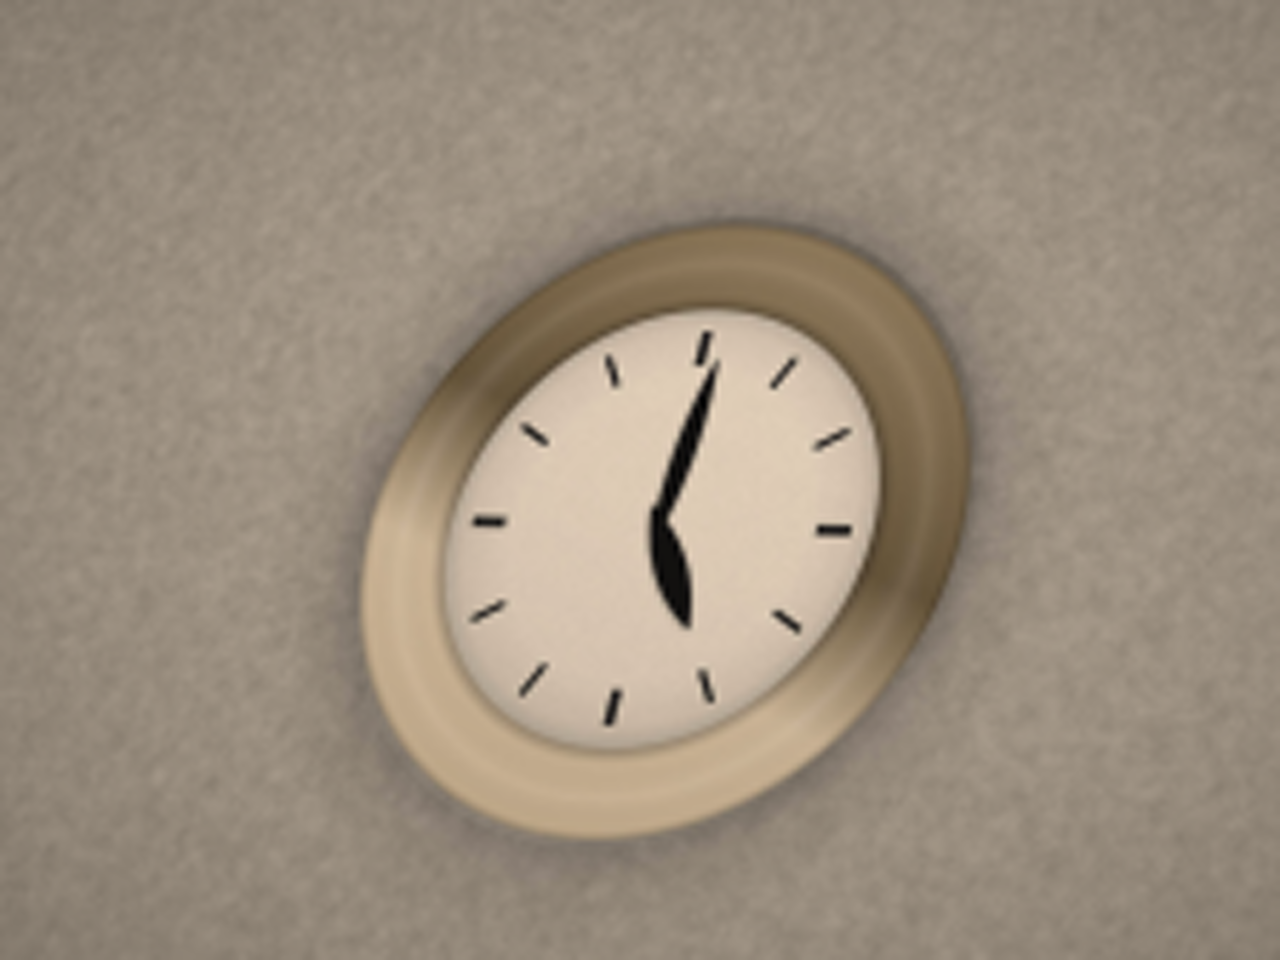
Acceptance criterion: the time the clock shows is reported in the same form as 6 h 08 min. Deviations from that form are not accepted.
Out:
5 h 01 min
